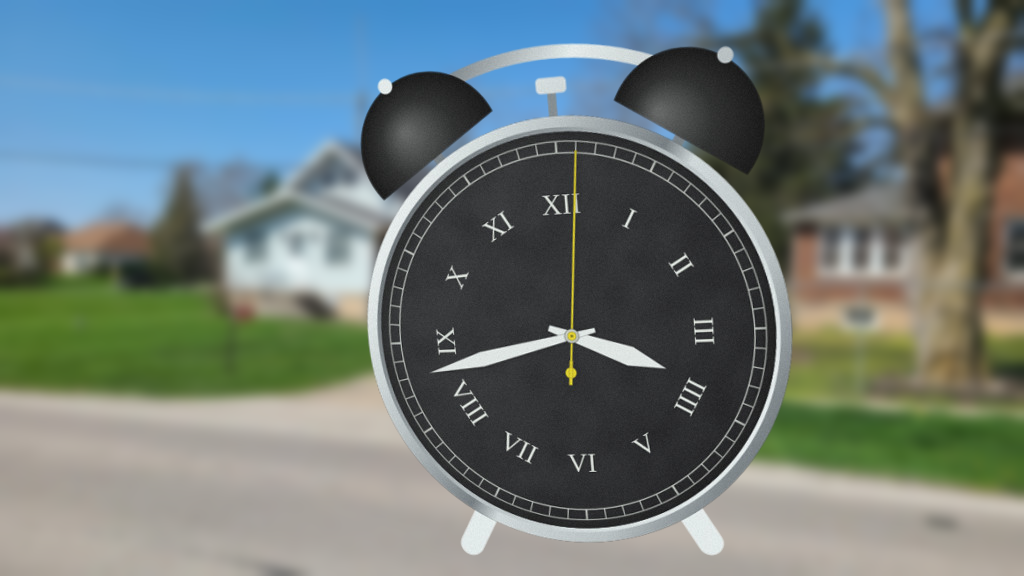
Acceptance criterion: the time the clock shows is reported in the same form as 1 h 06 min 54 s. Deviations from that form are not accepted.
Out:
3 h 43 min 01 s
